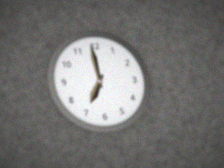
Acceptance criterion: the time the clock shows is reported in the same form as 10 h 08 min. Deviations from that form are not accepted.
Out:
6 h 59 min
